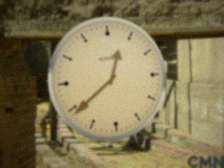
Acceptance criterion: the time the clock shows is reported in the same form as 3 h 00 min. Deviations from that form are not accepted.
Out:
12 h 39 min
